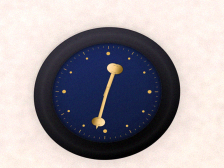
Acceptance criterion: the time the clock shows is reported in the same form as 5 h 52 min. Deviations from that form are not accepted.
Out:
12 h 32 min
